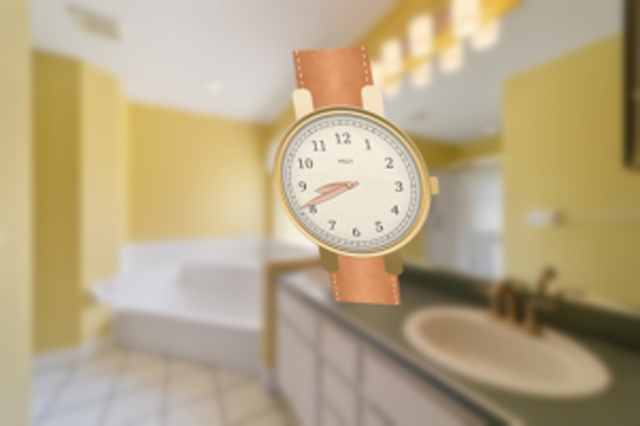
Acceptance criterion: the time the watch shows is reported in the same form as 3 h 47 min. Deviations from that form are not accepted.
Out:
8 h 41 min
